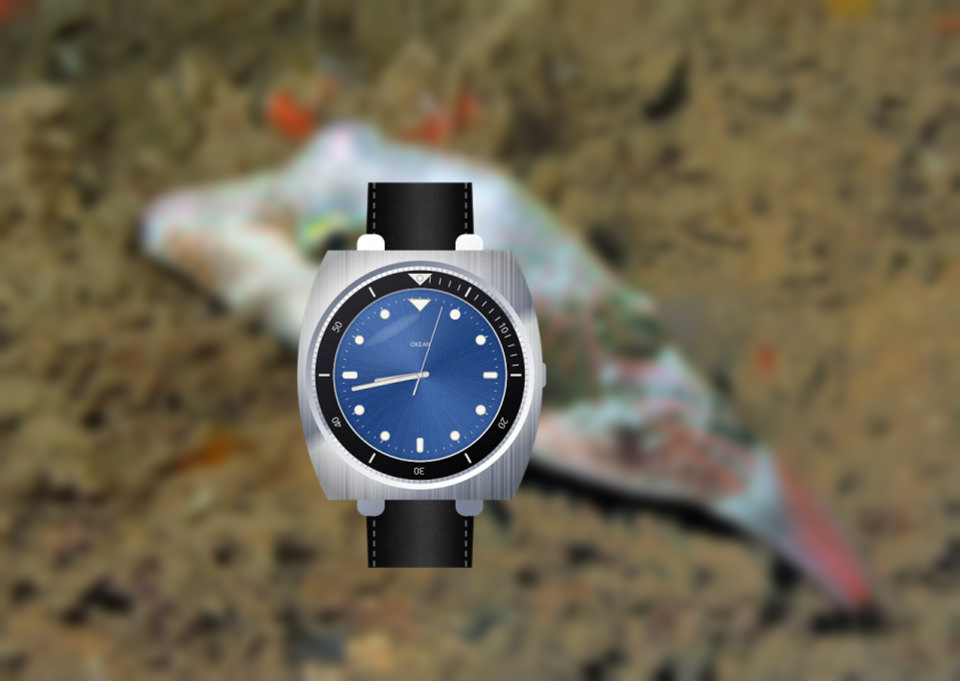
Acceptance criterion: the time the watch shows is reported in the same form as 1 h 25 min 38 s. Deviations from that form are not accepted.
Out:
8 h 43 min 03 s
